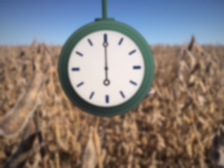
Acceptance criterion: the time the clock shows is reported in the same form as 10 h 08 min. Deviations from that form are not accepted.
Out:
6 h 00 min
